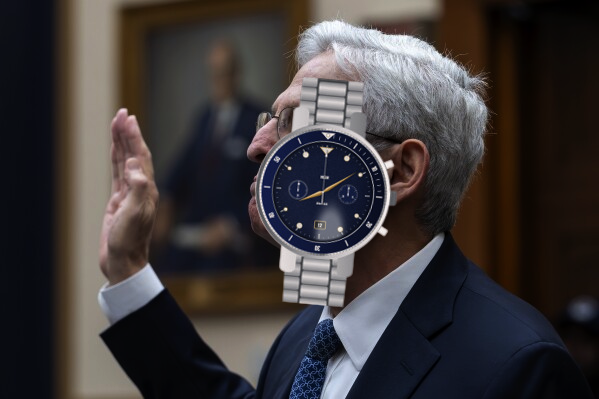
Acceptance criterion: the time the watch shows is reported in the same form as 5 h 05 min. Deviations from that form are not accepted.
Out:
8 h 09 min
